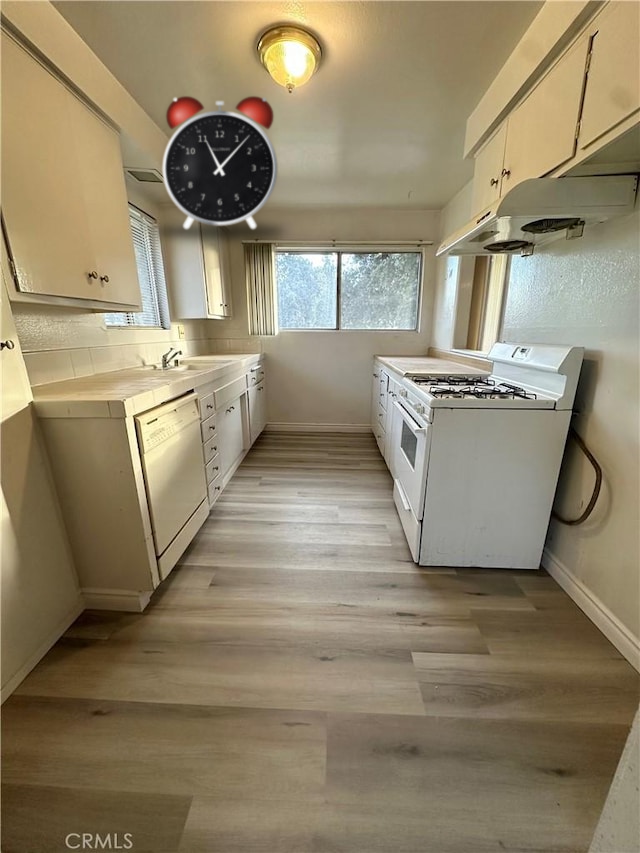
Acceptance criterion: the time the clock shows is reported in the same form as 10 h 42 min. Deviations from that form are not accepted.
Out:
11 h 07 min
